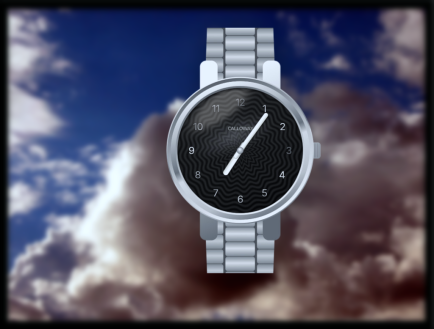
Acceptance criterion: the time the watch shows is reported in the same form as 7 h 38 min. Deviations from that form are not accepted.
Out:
7 h 06 min
